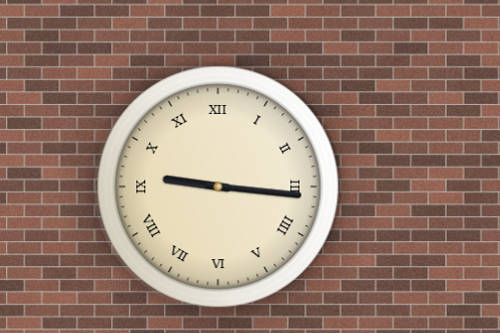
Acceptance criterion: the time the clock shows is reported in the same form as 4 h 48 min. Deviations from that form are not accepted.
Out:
9 h 16 min
